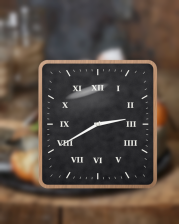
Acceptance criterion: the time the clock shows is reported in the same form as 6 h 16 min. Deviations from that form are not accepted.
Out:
2 h 40 min
